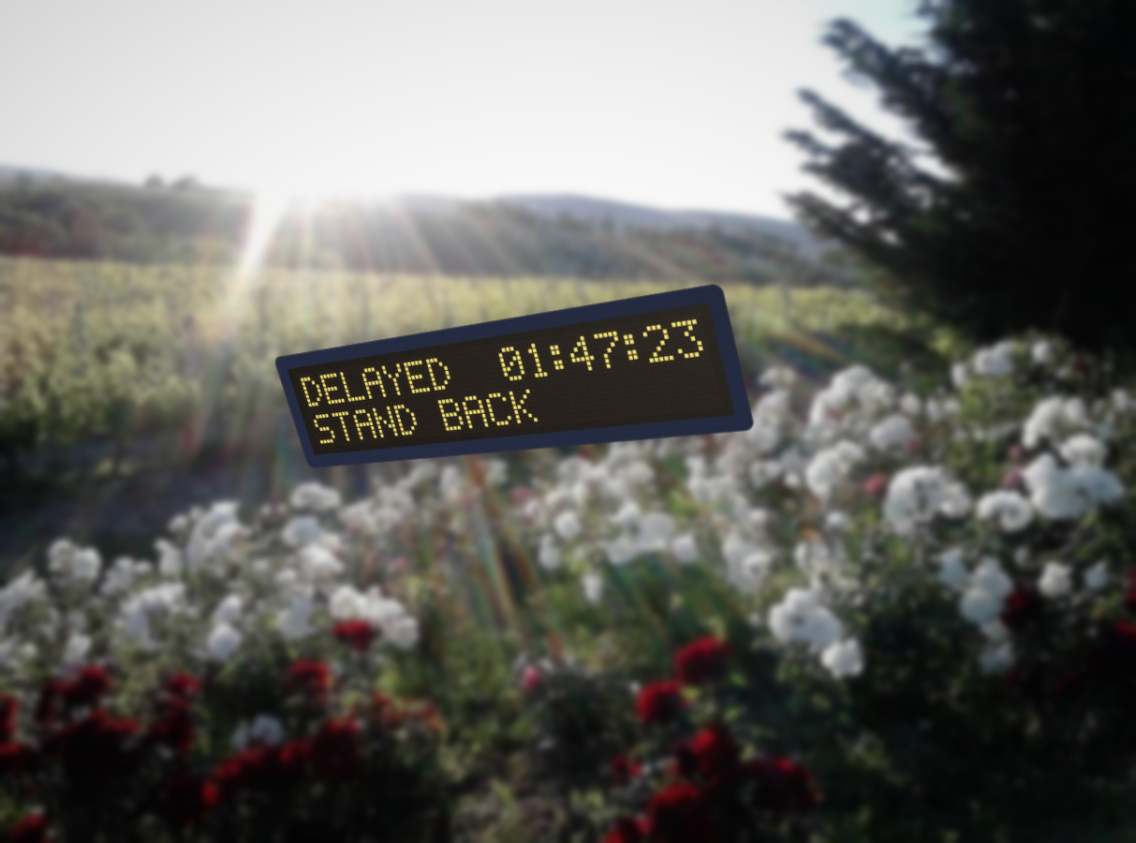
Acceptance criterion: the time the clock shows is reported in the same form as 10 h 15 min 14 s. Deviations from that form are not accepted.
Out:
1 h 47 min 23 s
